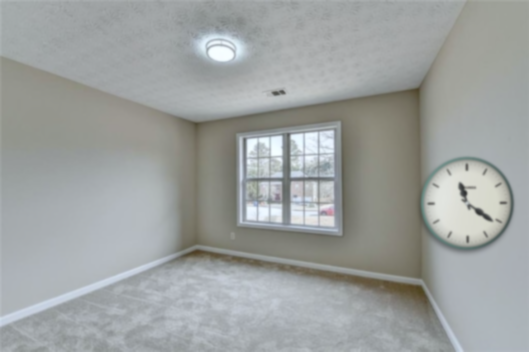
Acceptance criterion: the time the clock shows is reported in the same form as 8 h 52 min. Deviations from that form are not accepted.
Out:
11 h 21 min
